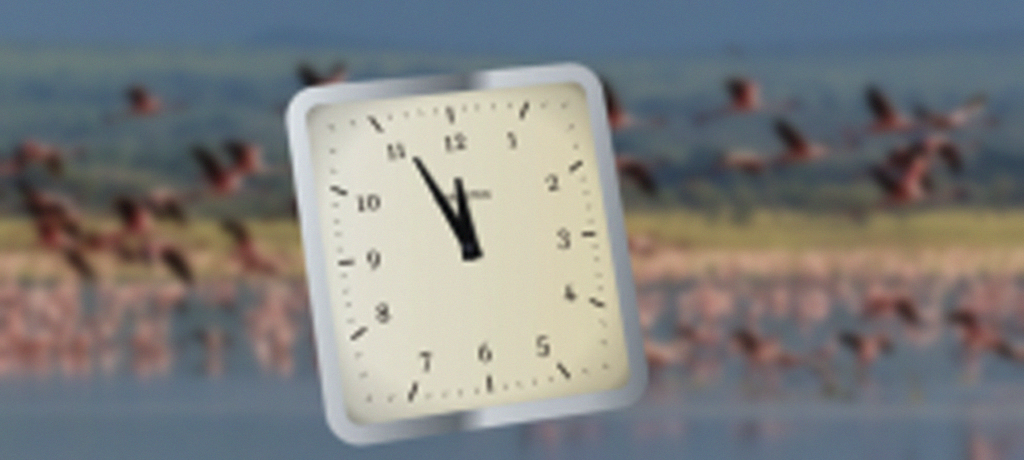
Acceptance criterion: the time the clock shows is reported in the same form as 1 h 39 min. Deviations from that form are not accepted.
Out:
11 h 56 min
